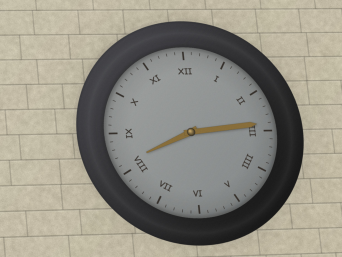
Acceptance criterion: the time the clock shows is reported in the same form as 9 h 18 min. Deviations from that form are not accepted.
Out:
8 h 14 min
